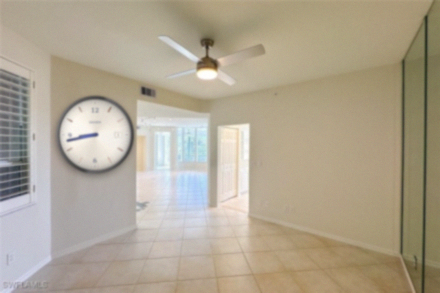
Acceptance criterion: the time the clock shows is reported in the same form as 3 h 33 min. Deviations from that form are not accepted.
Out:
8 h 43 min
